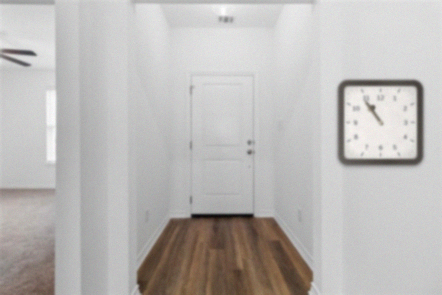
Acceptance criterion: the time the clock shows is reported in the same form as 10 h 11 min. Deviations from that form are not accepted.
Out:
10 h 54 min
